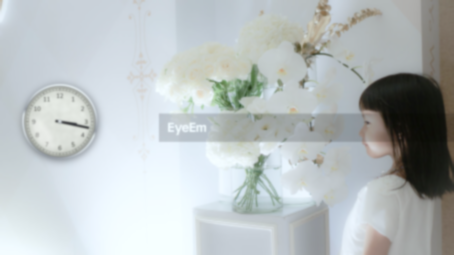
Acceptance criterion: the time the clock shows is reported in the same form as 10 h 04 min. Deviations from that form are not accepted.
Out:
3 h 17 min
